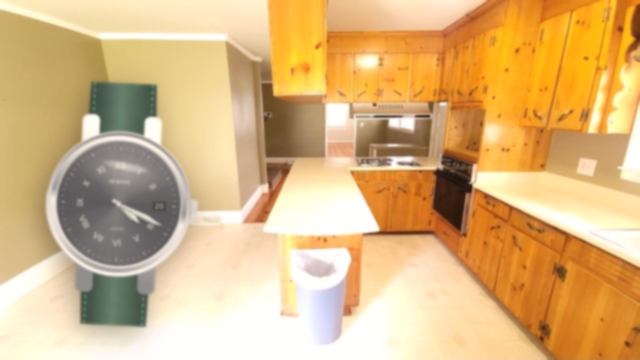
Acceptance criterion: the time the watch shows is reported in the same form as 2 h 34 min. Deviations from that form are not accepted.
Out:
4 h 19 min
